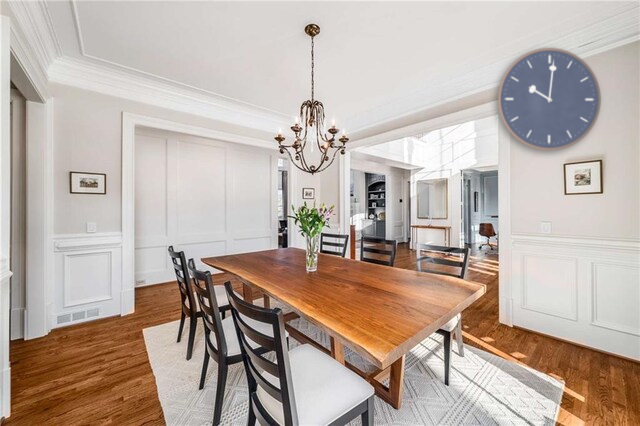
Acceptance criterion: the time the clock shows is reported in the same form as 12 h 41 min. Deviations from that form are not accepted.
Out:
10 h 01 min
